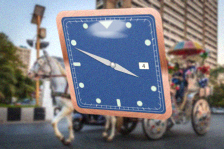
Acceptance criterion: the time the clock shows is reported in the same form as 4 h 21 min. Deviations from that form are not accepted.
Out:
3 h 49 min
